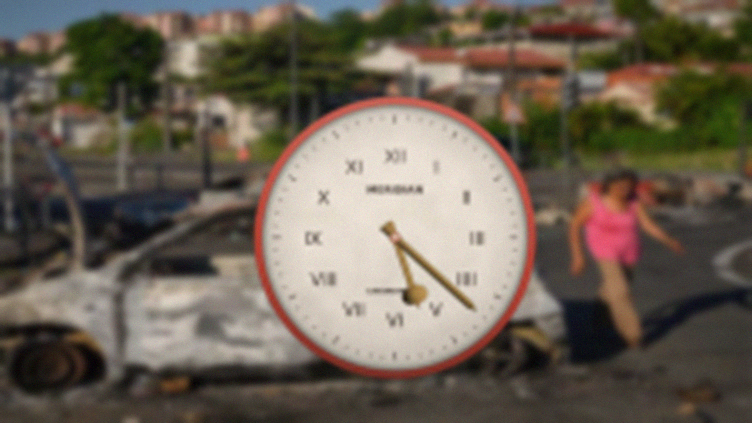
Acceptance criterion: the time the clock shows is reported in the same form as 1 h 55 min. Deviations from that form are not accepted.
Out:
5 h 22 min
